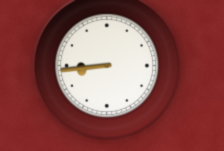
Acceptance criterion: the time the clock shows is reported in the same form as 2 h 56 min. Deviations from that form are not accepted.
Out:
8 h 44 min
